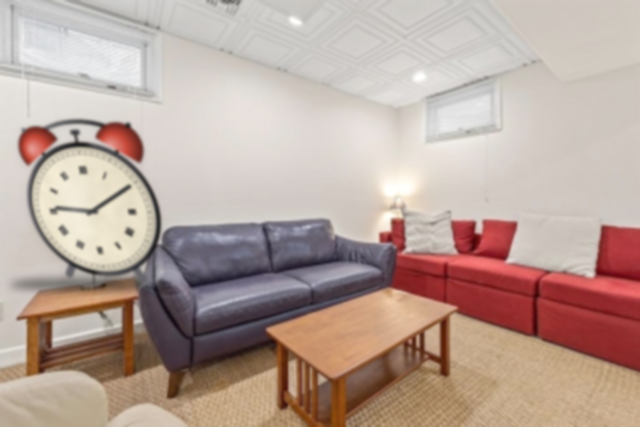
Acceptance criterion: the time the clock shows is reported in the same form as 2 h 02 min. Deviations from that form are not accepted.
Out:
9 h 10 min
